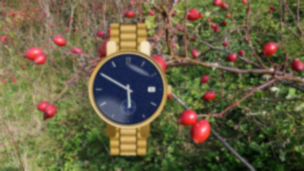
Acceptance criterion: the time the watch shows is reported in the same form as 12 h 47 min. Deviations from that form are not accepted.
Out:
5 h 50 min
